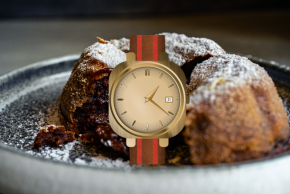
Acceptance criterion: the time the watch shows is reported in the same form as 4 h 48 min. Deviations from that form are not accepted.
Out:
1 h 21 min
